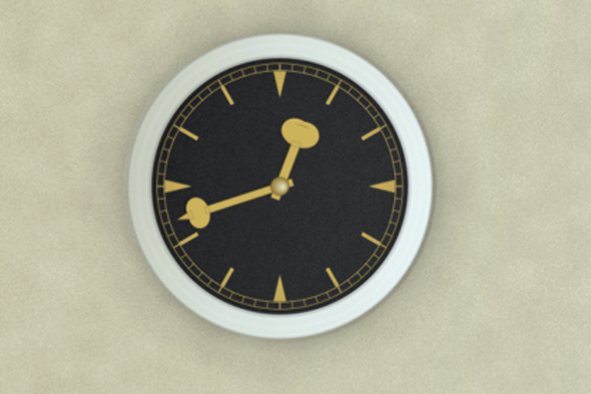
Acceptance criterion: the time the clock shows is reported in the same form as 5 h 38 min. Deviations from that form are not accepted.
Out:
12 h 42 min
